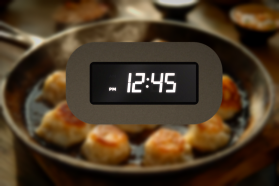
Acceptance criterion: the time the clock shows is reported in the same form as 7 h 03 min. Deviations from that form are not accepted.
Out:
12 h 45 min
